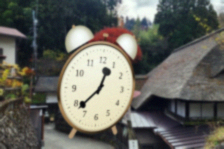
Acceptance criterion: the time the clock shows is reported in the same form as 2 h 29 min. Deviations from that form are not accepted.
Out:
12 h 38 min
